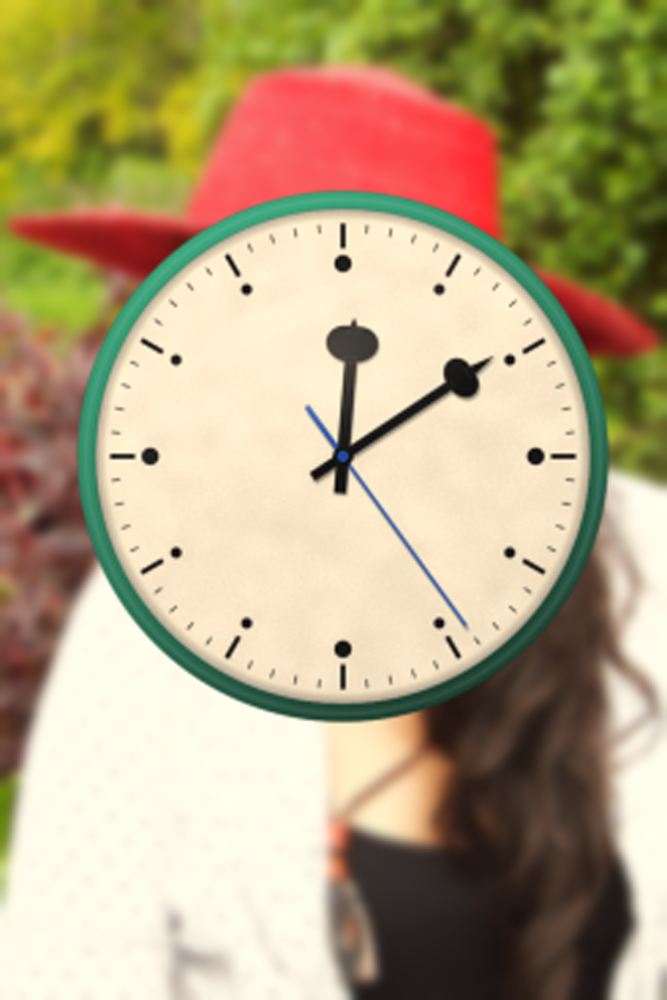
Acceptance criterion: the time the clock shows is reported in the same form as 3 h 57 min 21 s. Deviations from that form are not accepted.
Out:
12 h 09 min 24 s
